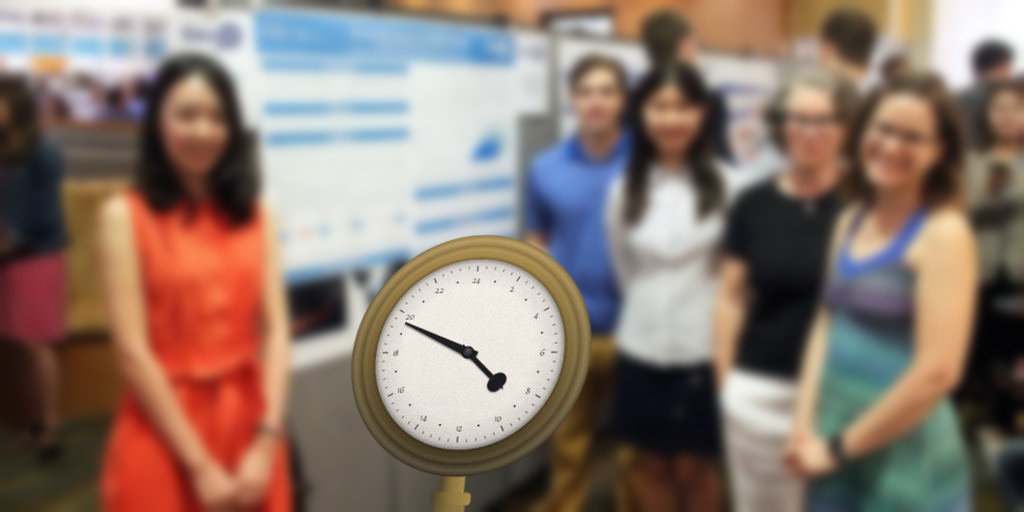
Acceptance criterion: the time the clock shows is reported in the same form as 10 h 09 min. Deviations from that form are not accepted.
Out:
8 h 49 min
